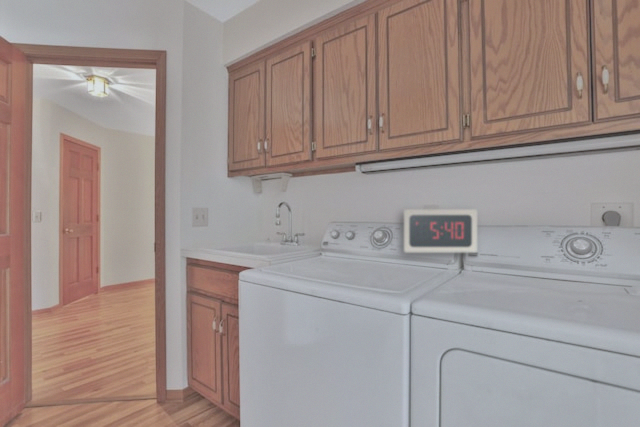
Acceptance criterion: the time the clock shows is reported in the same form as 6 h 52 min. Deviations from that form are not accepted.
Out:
5 h 40 min
